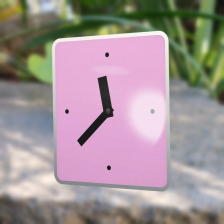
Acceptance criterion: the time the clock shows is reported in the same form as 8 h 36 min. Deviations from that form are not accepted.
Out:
11 h 38 min
